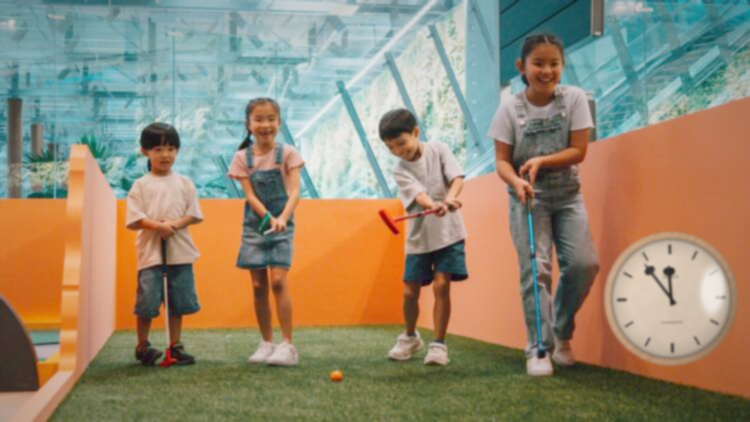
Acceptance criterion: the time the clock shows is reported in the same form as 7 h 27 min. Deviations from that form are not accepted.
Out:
11 h 54 min
